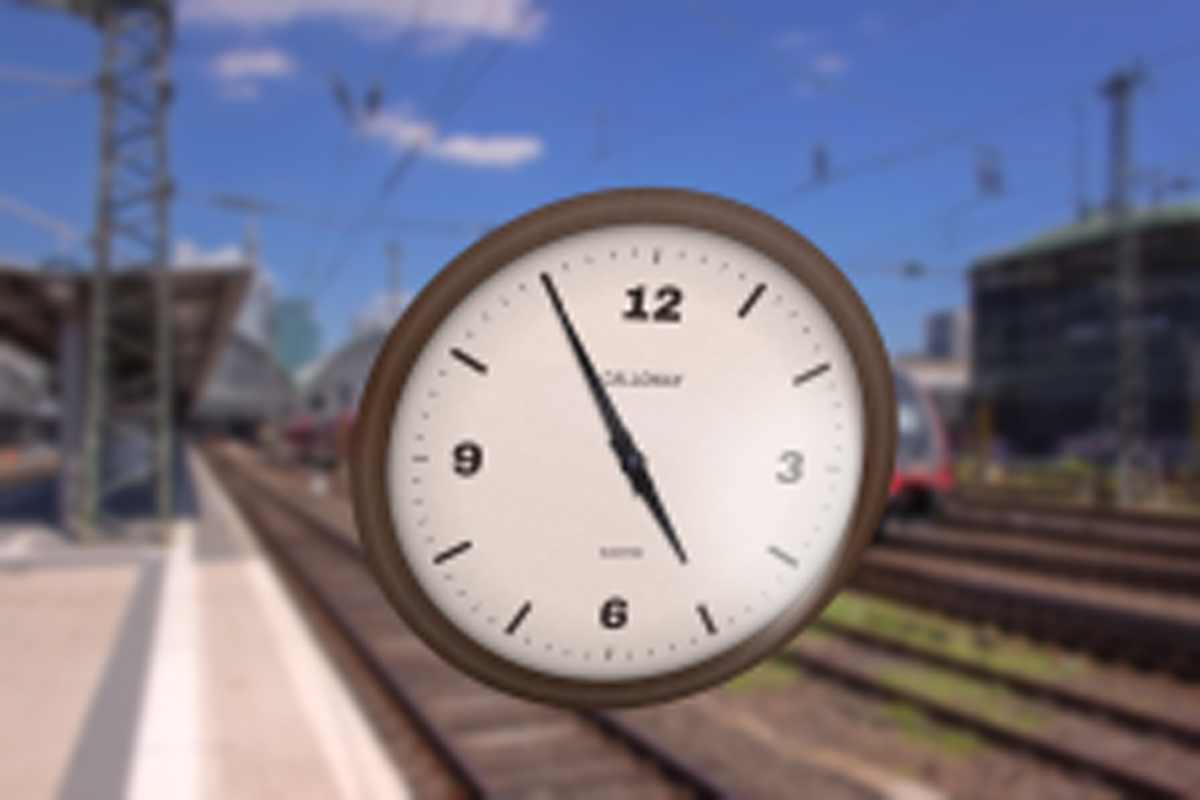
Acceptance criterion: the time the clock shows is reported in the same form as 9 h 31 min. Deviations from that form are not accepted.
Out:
4 h 55 min
